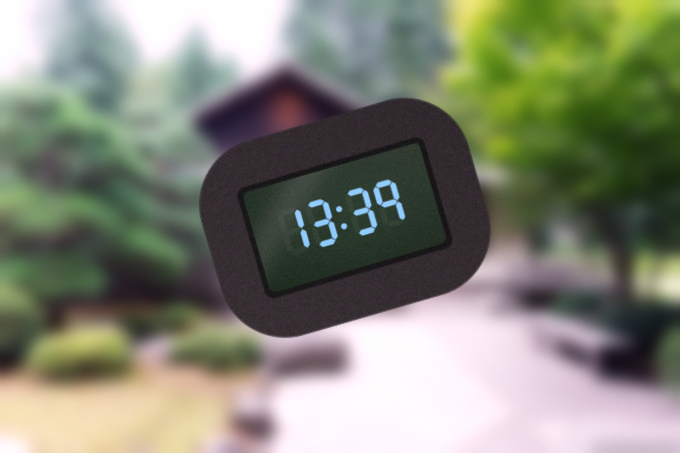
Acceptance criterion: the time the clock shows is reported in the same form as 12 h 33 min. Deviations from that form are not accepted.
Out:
13 h 39 min
